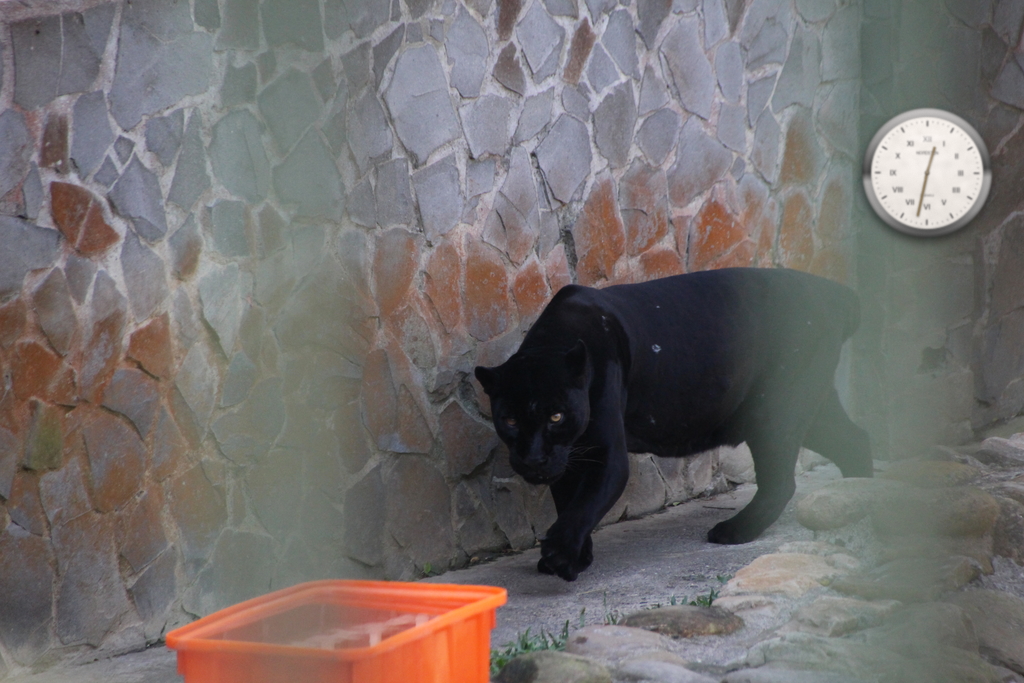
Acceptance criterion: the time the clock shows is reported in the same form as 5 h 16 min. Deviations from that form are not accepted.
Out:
12 h 32 min
